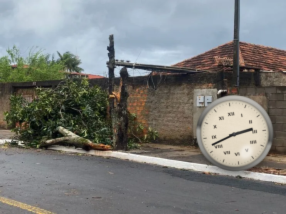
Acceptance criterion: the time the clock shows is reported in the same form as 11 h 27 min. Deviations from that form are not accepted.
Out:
2 h 42 min
